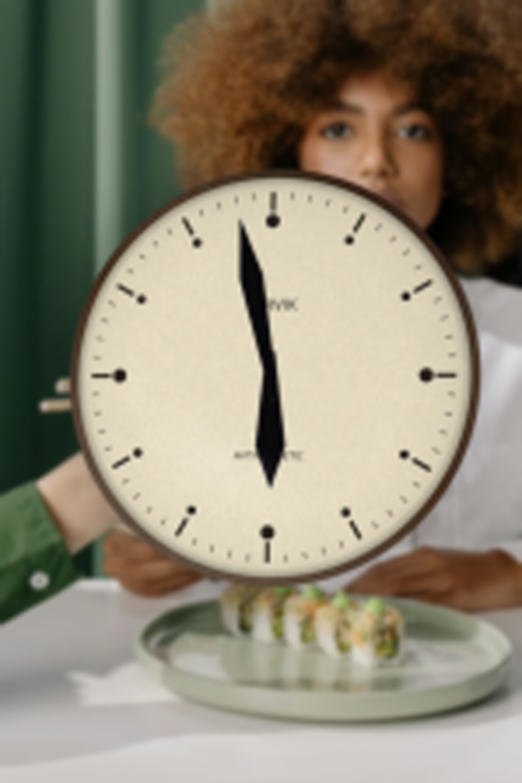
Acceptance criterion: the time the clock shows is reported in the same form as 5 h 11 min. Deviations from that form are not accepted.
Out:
5 h 58 min
